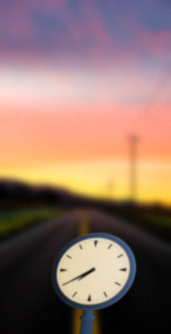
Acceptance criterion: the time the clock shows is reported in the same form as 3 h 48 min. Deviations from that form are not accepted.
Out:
7 h 40 min
